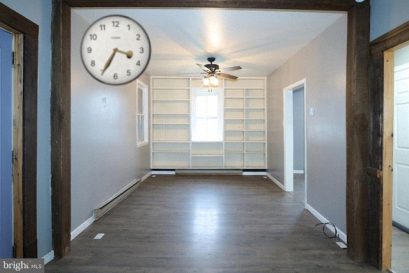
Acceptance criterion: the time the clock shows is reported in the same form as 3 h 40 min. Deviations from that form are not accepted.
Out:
3 h 35 min
